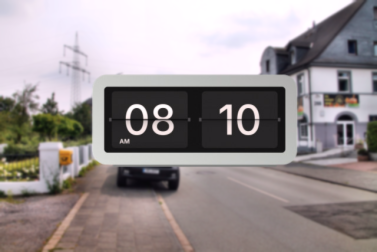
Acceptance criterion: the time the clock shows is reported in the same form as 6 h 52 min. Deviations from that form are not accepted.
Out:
8 h 10 min
